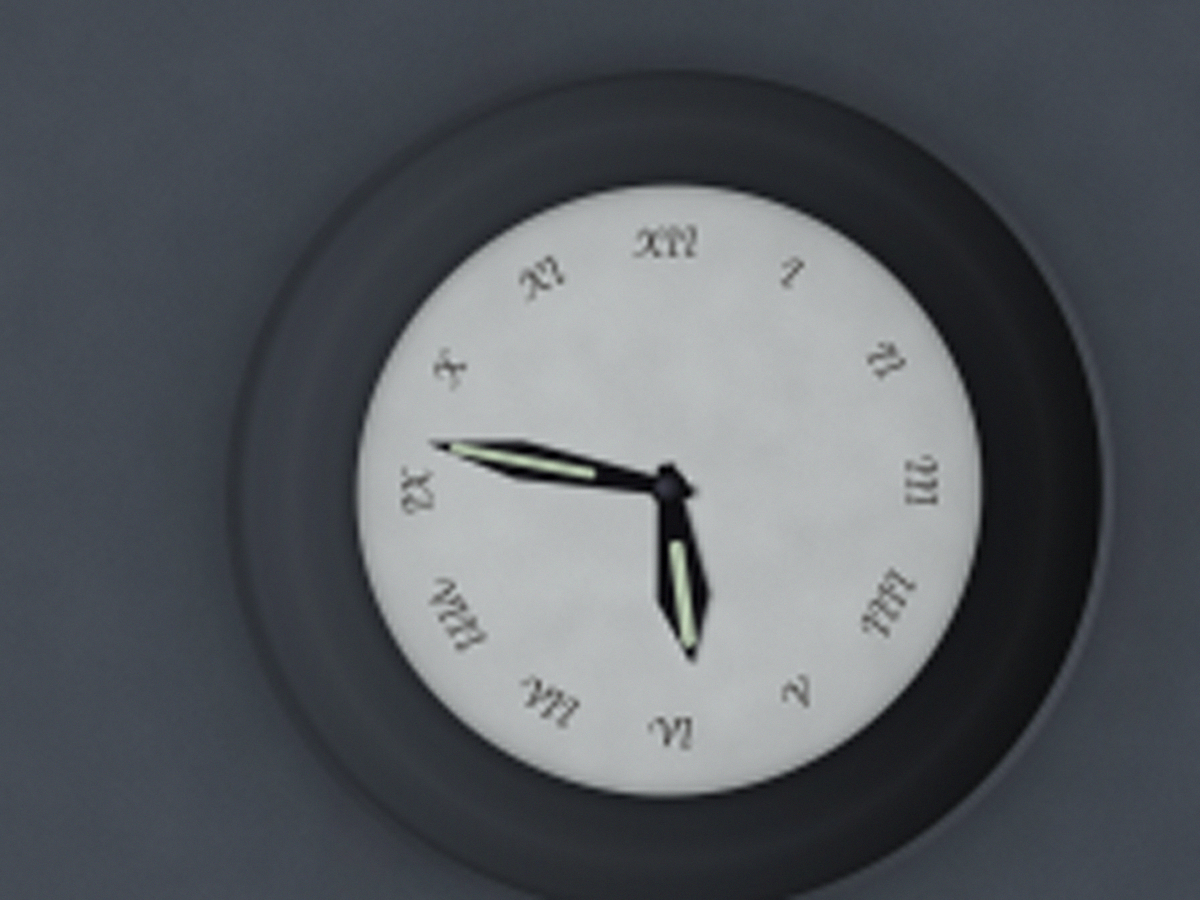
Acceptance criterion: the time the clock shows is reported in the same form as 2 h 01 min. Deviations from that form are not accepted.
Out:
5 h 47 min
